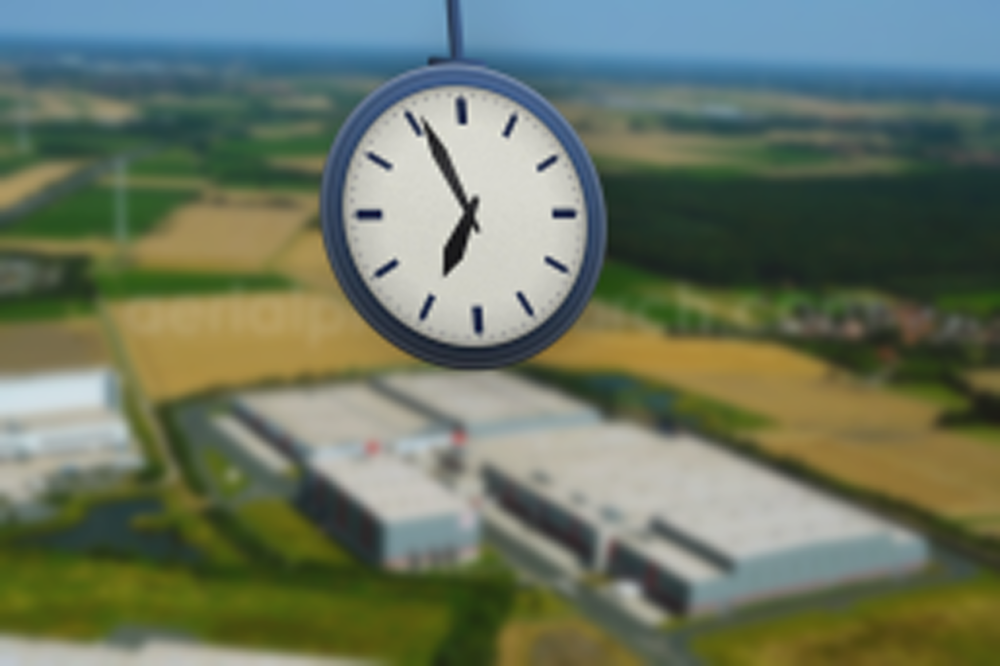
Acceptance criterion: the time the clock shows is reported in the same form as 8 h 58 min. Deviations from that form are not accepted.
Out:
6 h 56 min
